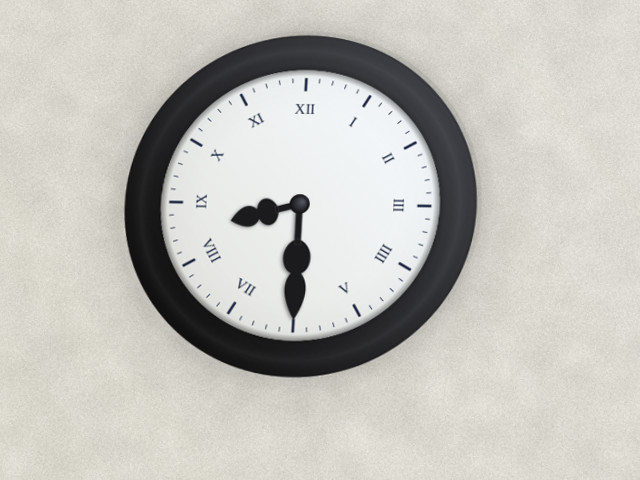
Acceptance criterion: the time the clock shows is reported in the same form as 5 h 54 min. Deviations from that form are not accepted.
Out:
8 h 30 min
